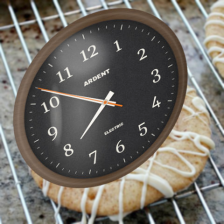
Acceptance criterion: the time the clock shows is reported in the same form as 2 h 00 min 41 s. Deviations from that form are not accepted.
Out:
7 h 51 min 52 s
